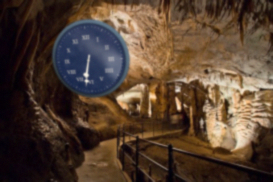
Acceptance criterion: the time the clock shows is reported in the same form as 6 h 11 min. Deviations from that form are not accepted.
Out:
6 h 32 min
